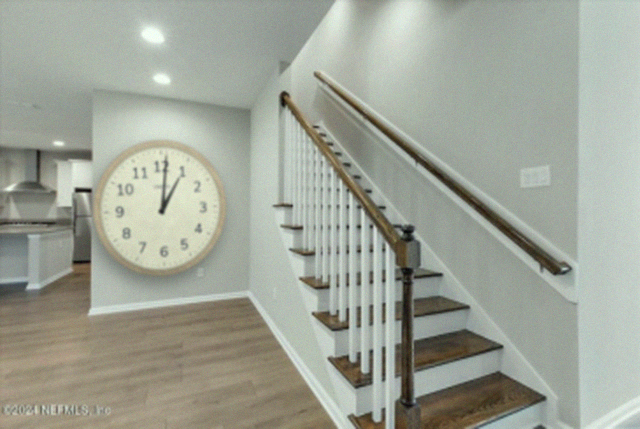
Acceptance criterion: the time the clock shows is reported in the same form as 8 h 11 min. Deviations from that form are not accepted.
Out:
1 h 01 min
